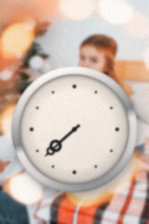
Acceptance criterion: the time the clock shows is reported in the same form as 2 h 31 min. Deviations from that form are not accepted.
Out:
7 h 38 min
